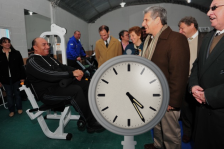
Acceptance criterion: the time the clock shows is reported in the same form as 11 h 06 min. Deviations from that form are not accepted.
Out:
4 h 25 min
